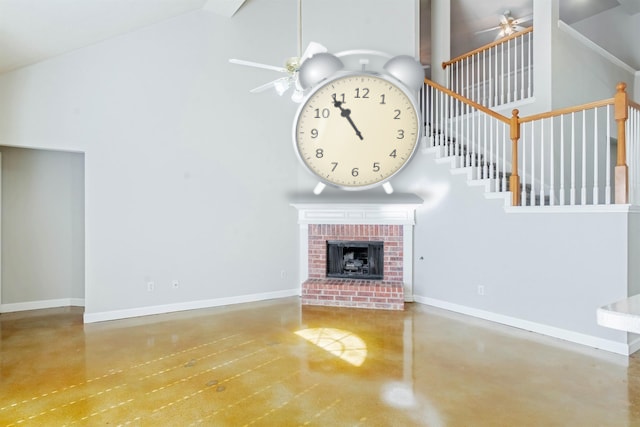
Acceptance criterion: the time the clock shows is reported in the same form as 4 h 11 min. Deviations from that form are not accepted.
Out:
10 h 54 min
